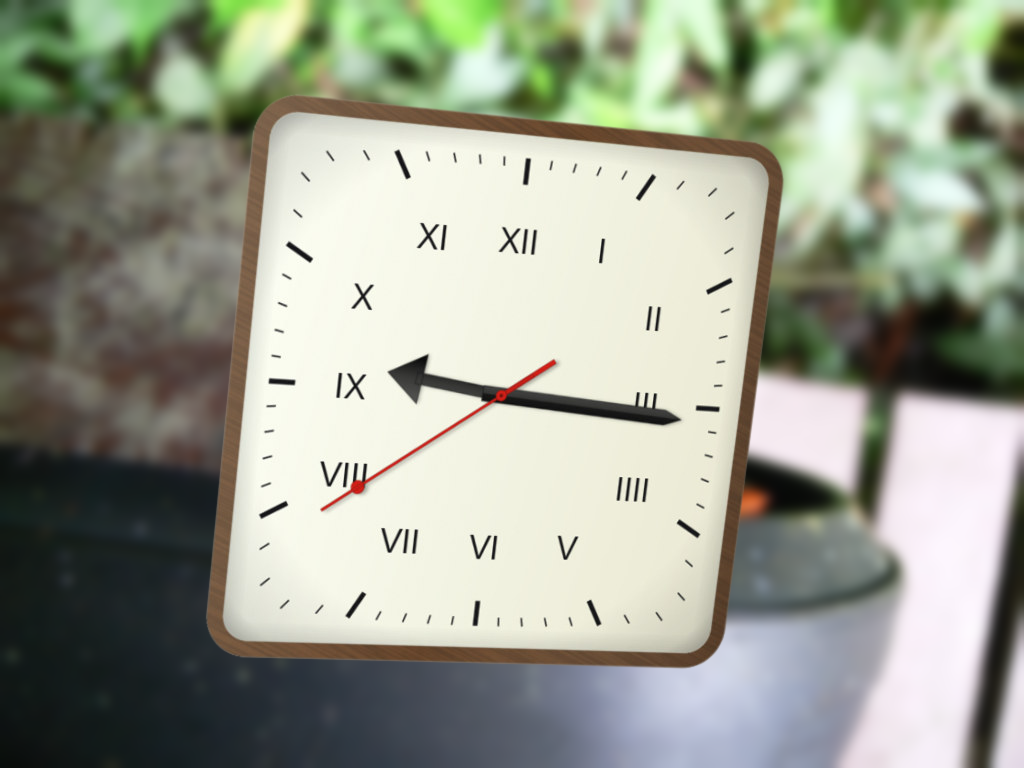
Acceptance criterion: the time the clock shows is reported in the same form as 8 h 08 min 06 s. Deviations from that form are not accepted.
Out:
9 h 15 min 39 s
